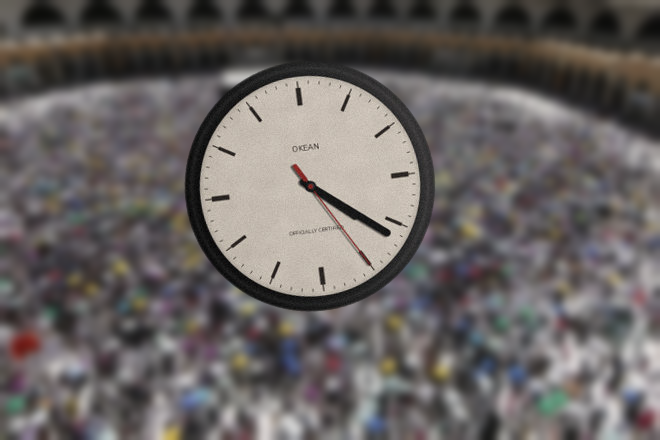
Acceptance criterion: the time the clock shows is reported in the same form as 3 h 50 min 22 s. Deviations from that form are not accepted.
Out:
4 h 21 min 25 s
